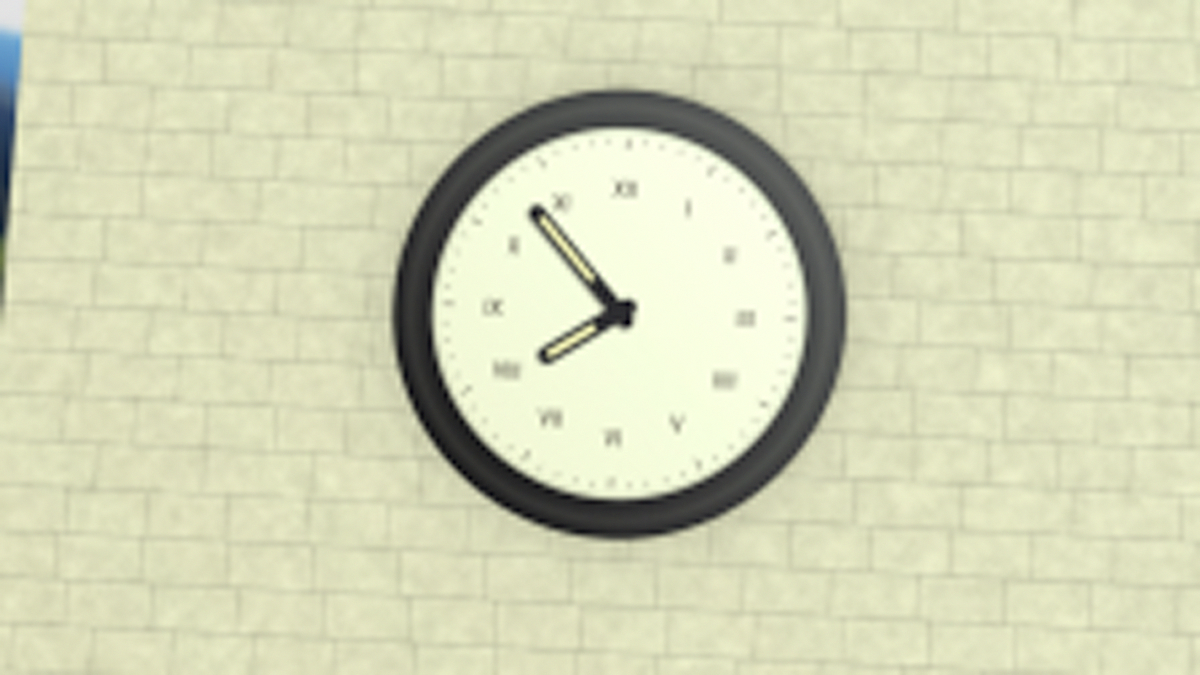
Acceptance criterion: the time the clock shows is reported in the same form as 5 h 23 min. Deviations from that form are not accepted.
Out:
7 h 53 min
